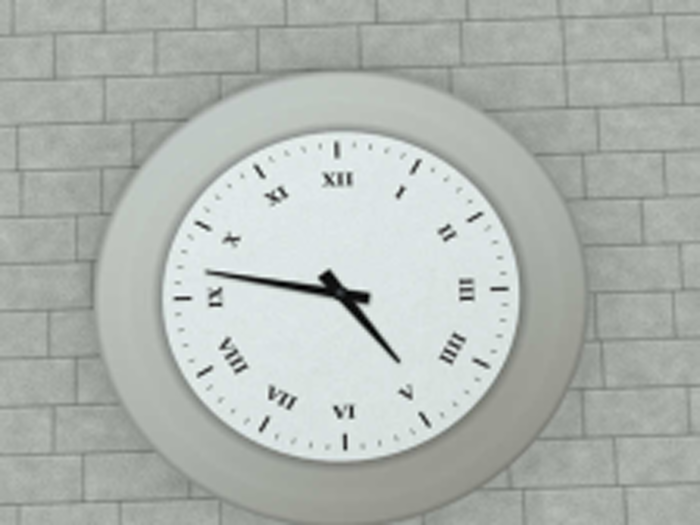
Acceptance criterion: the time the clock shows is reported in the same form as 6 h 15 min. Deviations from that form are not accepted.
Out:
4 h 47 min
